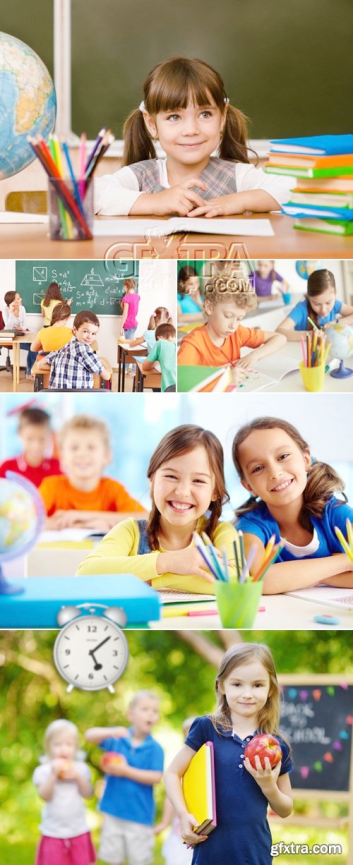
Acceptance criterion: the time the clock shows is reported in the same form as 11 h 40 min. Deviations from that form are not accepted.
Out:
5 h 08 min
